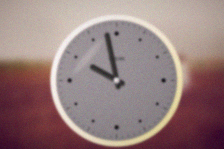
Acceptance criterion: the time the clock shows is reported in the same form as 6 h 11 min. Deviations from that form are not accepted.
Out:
9 h 58 min
